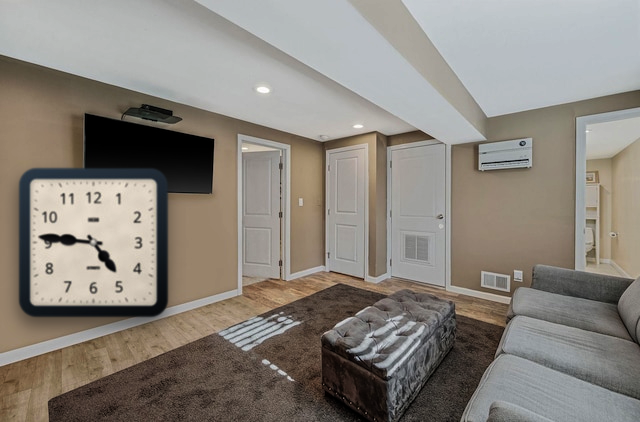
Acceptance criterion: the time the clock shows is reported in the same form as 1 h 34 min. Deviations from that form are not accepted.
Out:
4 h 46 min
